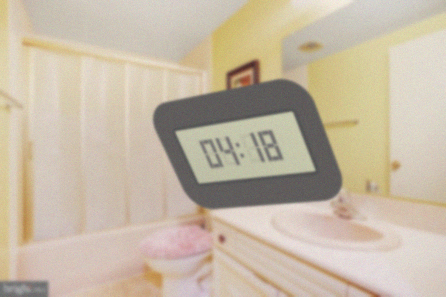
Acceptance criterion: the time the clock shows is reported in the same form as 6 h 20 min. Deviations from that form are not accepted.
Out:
4 h 18 min
